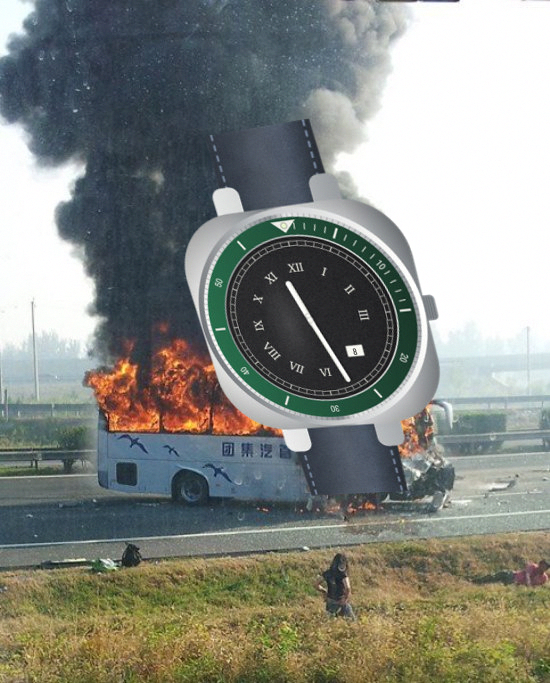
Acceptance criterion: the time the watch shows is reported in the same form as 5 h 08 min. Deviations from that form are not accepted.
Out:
11 h 27 min
